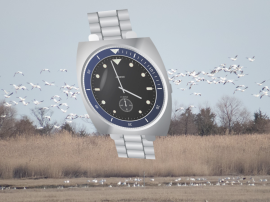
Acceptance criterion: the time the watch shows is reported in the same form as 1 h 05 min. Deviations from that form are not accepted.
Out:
3 h 58 min
